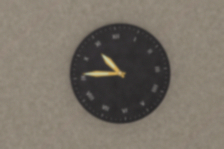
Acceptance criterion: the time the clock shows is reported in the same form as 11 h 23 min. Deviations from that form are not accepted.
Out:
10 h 46 min
